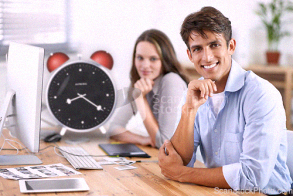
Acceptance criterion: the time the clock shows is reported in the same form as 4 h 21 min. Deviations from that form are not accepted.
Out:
8 h 21 min
